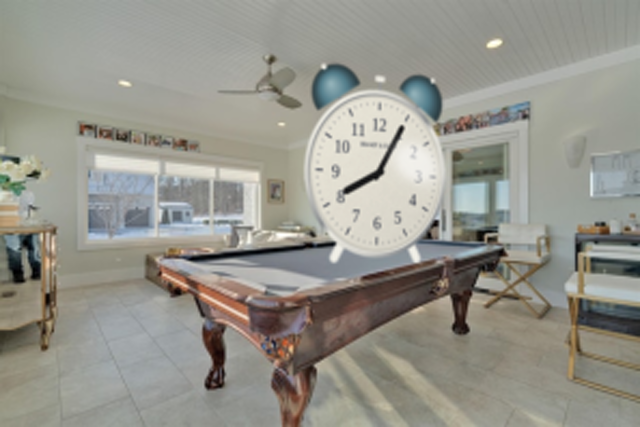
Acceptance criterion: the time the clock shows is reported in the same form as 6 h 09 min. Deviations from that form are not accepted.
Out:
8 h 05 min
